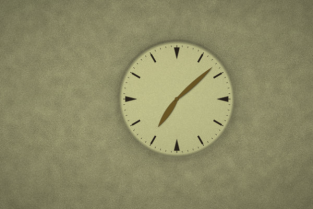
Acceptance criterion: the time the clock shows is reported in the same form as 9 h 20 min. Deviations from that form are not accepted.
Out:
7 h 08 min
